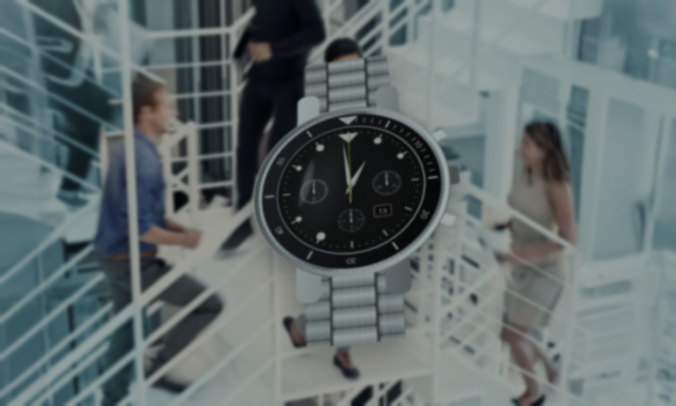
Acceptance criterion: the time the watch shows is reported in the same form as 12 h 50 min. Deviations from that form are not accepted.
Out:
12 h 59 min
